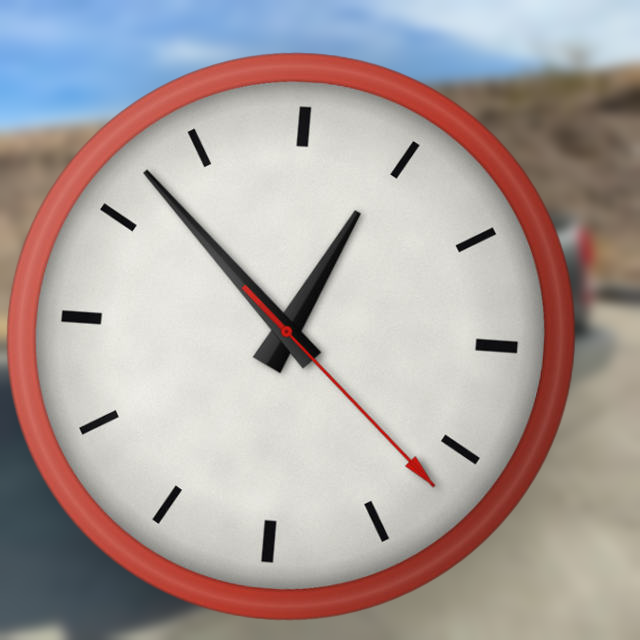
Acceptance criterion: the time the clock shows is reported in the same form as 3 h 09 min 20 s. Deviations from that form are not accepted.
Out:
12 h 52 min 22 s
